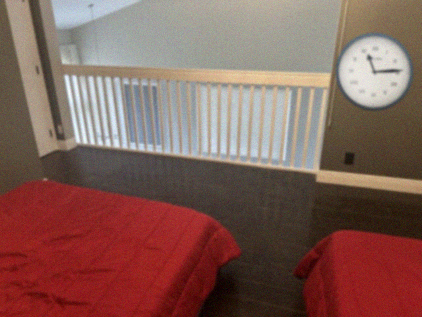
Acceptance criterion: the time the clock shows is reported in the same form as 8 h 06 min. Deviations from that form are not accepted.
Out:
11 h 14 min
